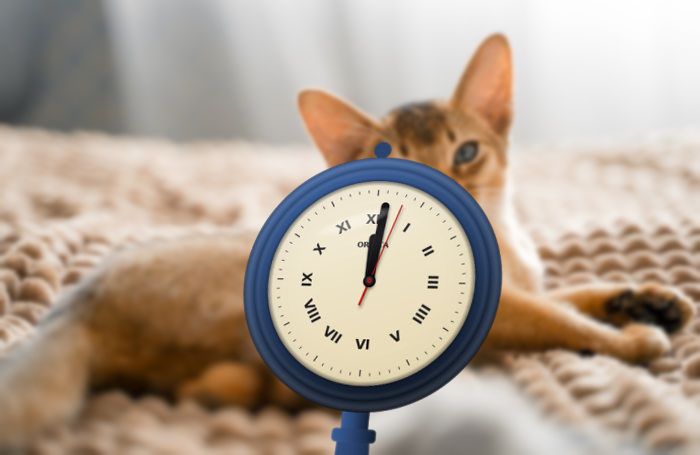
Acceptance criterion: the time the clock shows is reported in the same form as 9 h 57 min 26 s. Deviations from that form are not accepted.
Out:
12 h 01 min 03 s
